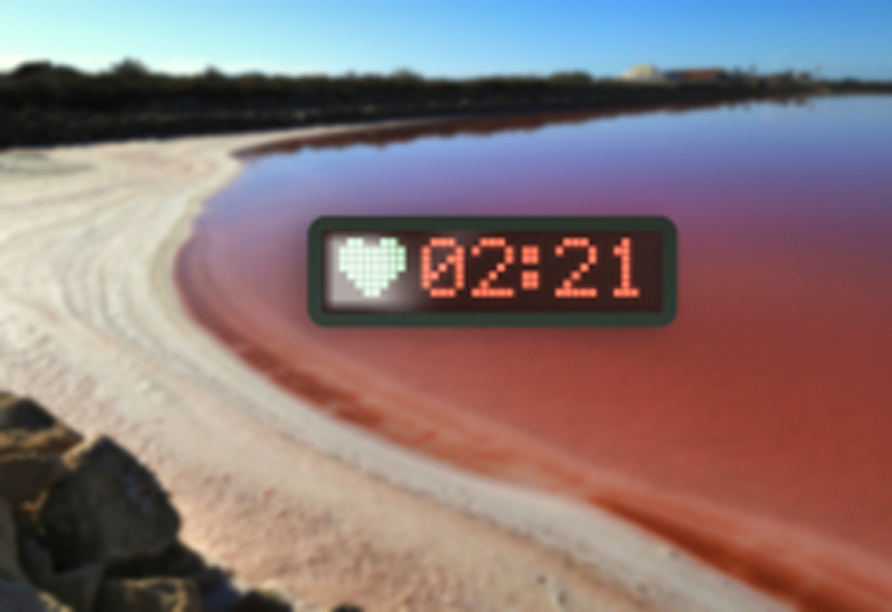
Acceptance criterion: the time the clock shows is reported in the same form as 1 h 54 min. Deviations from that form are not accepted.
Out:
2 h 21 min
